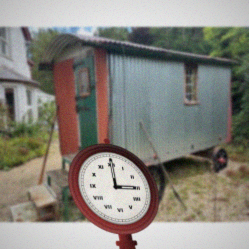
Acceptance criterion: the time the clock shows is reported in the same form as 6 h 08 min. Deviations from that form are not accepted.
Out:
3 h 00 min
